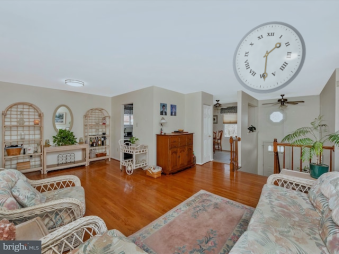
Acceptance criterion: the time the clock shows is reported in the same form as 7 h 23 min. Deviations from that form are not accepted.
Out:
1 h 29 min
